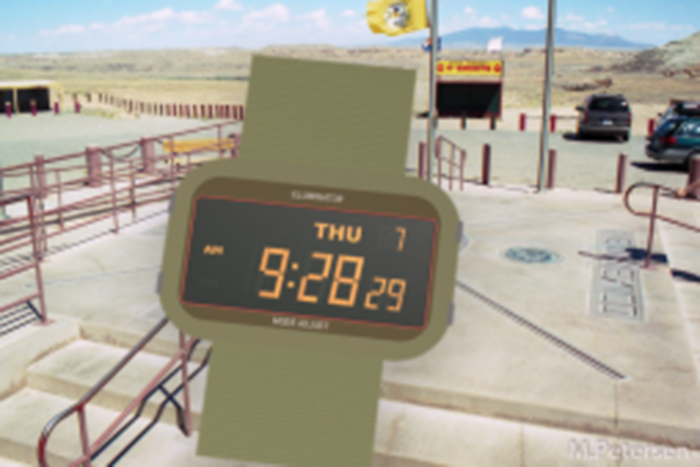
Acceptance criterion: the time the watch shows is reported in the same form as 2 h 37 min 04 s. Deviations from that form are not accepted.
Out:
9 h 28 min 29 s
